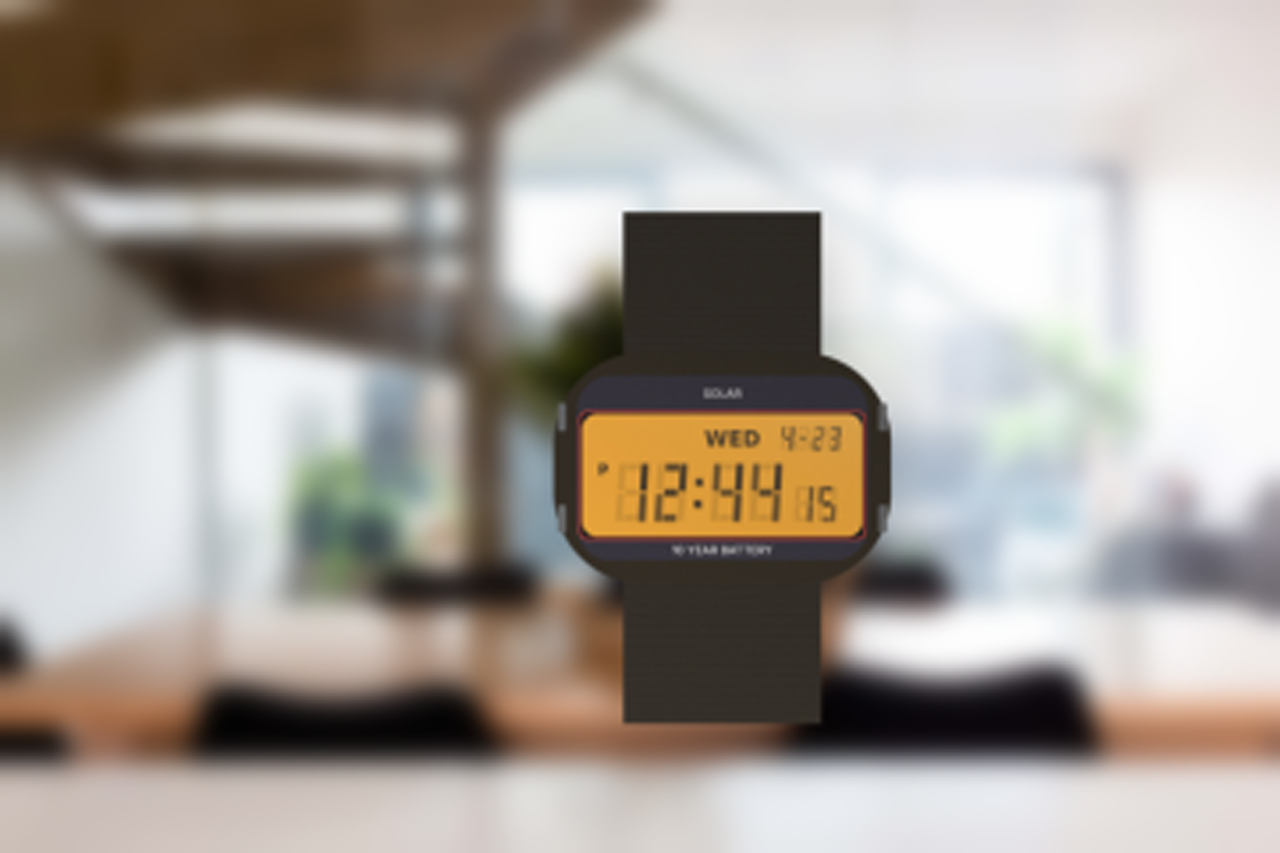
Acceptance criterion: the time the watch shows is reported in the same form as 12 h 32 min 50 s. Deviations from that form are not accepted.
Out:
12 h 44 min 15 s
